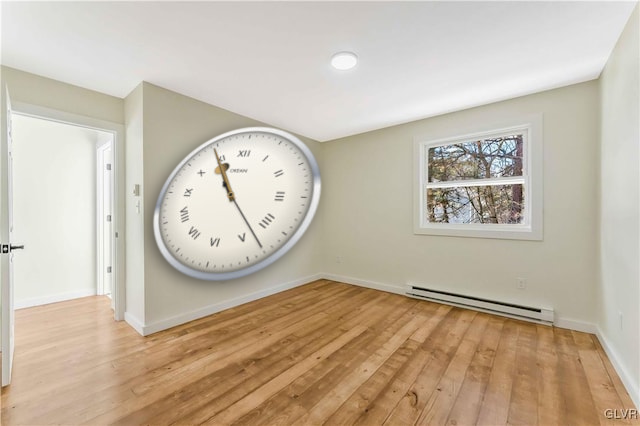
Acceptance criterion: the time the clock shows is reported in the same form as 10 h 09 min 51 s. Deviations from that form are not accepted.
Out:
10 h 54 min 23 s
